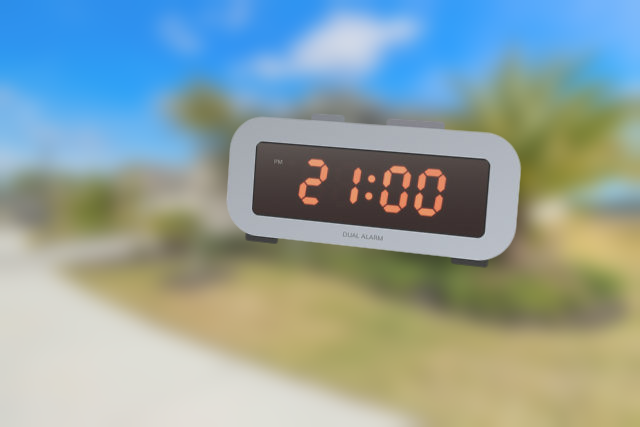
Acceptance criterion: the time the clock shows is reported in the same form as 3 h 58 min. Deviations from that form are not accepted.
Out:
21 h 00 min
